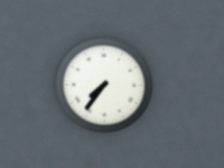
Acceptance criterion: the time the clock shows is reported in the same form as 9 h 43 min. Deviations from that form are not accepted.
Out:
7 h 36 min
